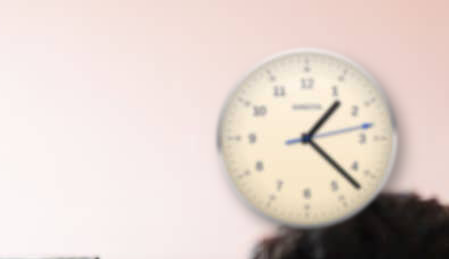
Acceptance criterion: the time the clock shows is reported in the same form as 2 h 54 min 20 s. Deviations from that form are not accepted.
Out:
1 h 22 min 13 s
